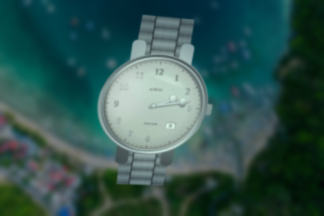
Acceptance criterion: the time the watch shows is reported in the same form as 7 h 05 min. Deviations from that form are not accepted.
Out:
2 h 13 min
